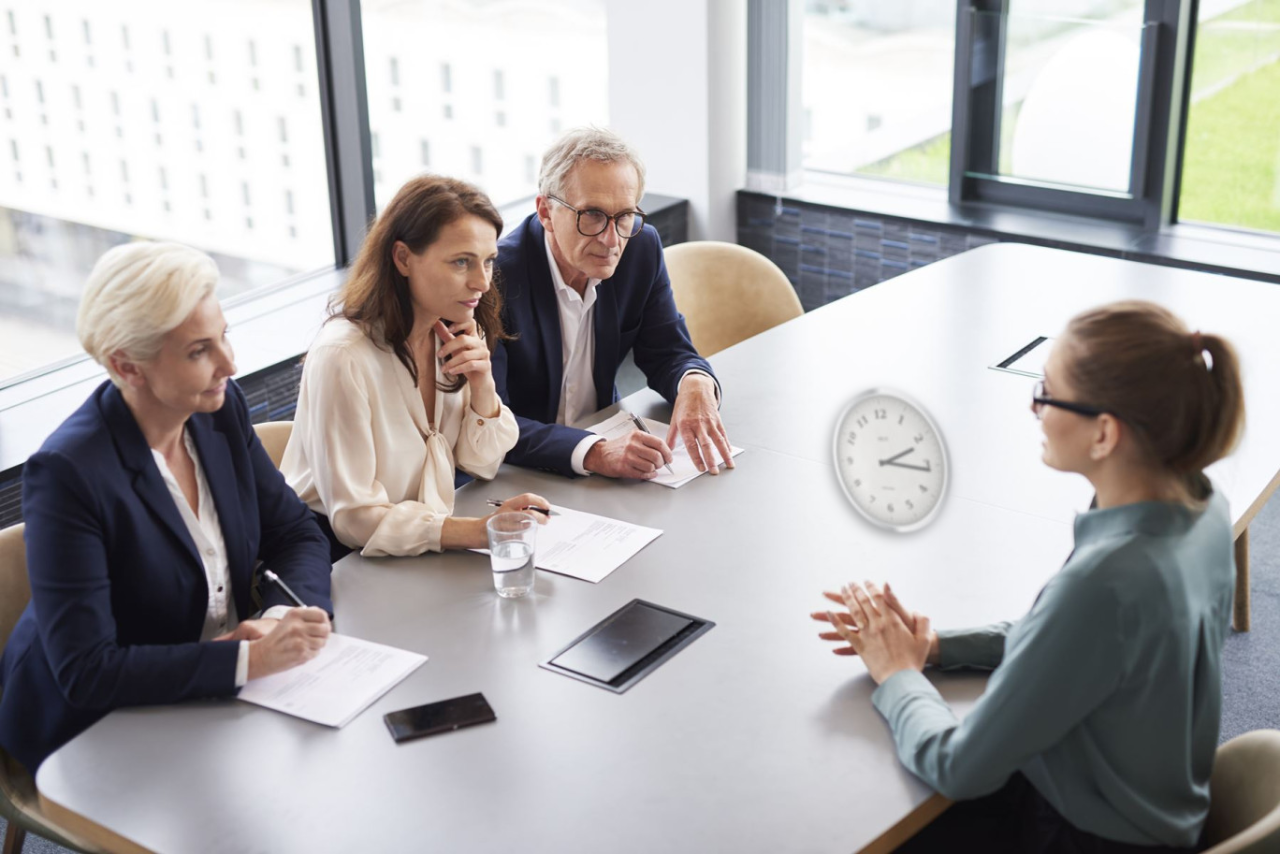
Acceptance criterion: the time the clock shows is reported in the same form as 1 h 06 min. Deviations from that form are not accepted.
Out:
2 h 16 min
